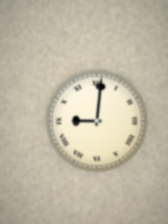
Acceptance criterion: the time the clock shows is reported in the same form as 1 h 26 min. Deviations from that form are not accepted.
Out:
9 h 01 min
